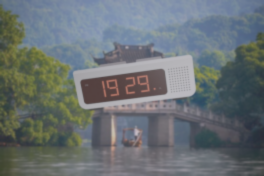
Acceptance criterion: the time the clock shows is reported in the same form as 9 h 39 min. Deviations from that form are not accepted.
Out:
19 h 29 min
